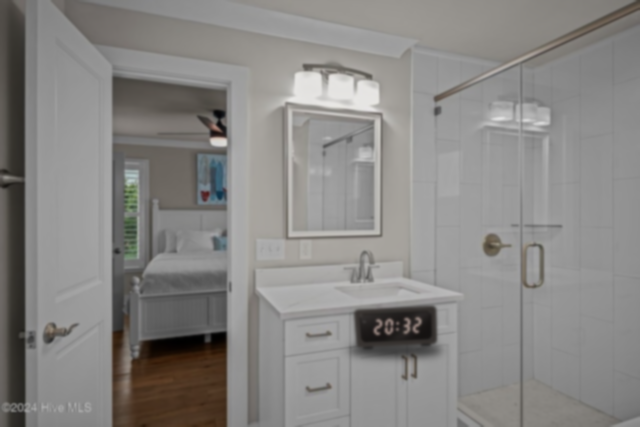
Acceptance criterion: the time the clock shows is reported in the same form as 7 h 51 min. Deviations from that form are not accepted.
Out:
20 h 32 min
